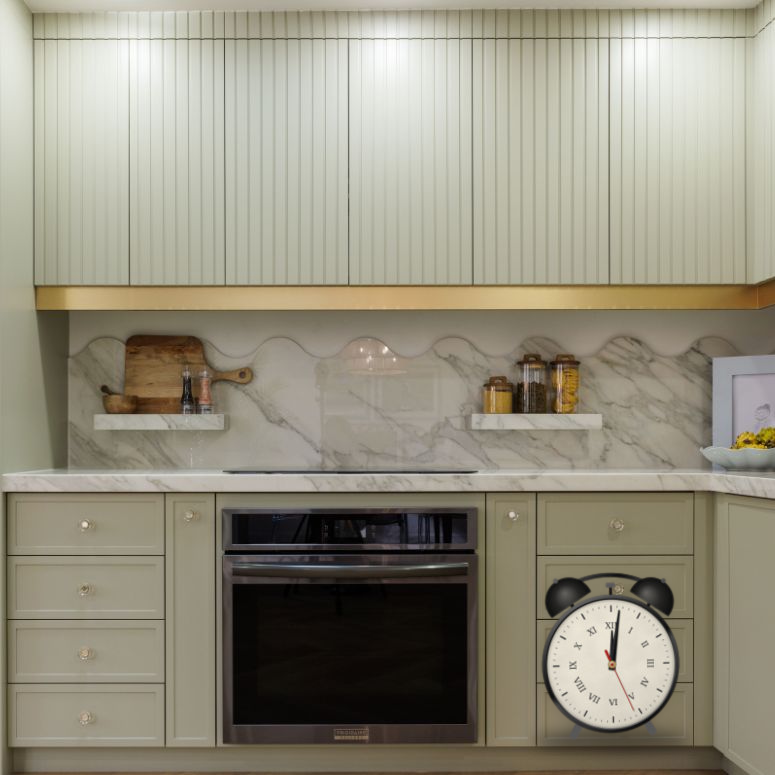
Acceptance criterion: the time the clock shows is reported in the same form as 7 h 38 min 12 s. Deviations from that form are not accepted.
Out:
12 h 01 min 26 s
